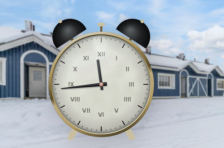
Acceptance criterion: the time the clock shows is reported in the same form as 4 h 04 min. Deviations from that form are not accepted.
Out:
11 h 44 min
